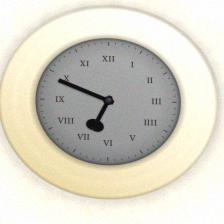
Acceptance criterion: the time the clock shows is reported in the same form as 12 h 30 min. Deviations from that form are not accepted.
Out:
6 h 49 min
